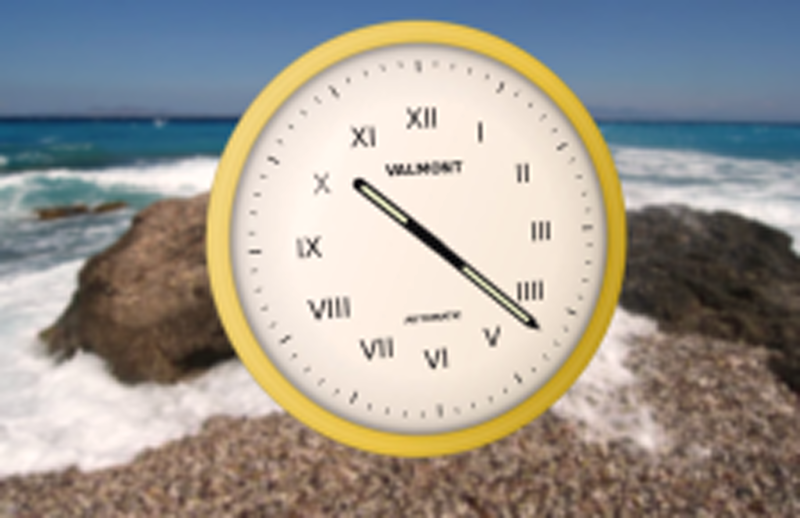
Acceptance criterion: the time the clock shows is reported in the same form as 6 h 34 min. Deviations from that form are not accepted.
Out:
10 h 22 min
